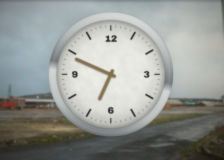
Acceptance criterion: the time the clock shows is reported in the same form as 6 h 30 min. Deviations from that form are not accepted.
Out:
6 h 49 min
